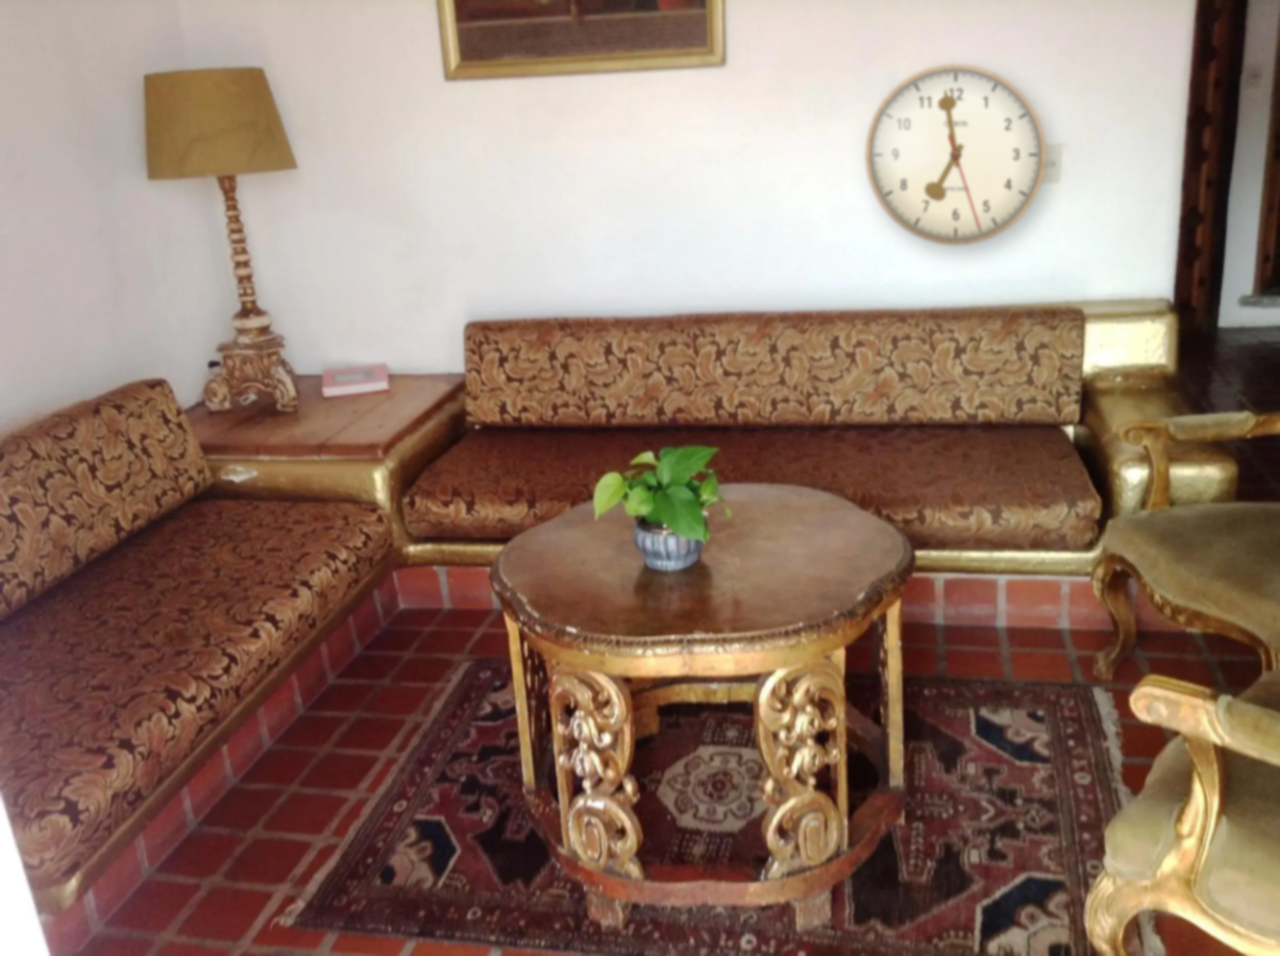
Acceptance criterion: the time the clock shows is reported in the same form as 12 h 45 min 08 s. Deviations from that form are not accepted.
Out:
6 h 58 min 27 s
